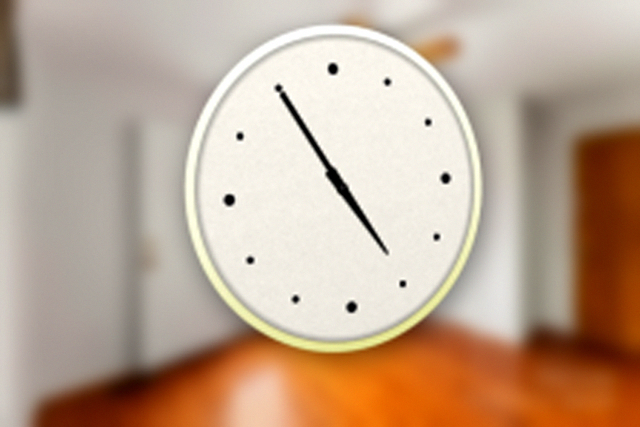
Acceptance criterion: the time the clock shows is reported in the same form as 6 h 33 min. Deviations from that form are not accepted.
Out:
4 h 55 min
